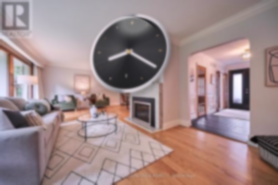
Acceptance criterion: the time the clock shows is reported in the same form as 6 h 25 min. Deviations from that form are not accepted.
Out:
8 h 20 min
